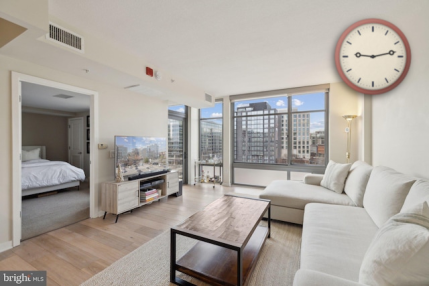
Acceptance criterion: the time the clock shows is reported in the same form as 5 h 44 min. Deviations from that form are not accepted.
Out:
9 h 13 min
